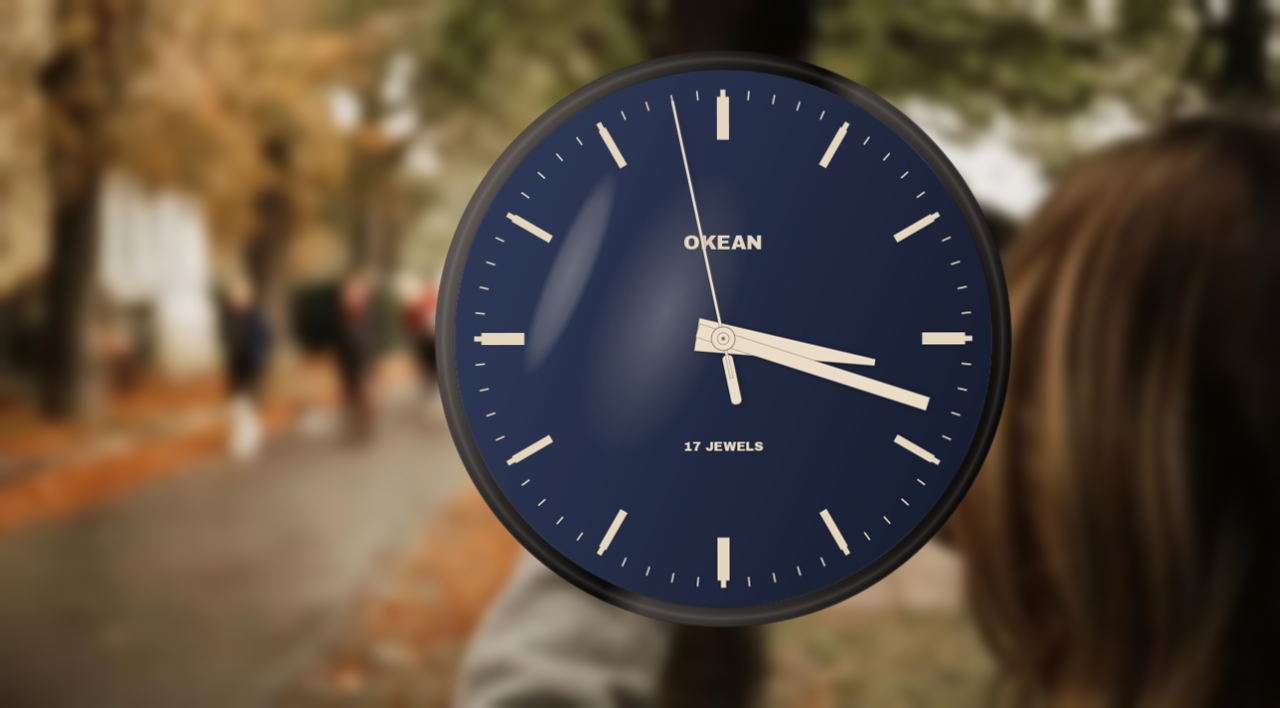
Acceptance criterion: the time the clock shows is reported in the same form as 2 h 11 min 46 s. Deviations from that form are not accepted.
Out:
3 h 17 min 58 s
